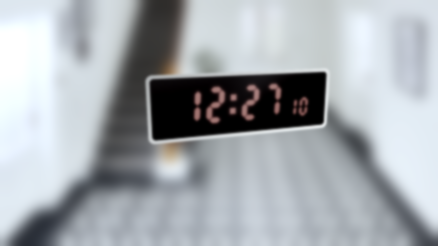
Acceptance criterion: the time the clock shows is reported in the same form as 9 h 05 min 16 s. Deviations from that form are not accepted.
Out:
12 h 27 min 10 s
